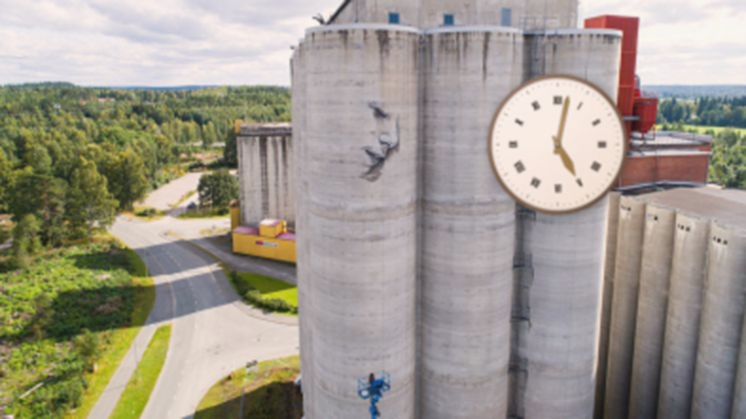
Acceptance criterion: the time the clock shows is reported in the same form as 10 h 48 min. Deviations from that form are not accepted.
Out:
5 h 02 min
